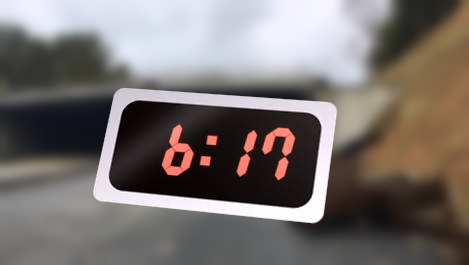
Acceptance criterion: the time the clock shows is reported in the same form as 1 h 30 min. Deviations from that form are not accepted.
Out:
6 h 17 min
